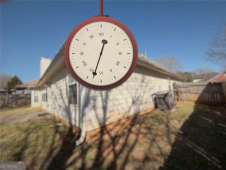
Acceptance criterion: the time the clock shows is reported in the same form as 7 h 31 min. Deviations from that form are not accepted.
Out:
12 h 33 min
